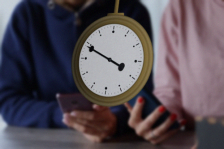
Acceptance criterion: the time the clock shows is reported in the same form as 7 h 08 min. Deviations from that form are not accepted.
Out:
3 h 49 min
